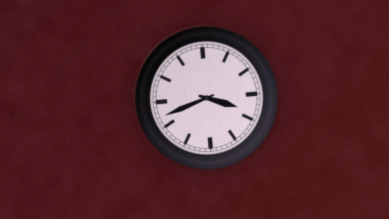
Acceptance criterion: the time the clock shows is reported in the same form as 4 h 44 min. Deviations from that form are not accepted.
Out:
3 h 42 min
